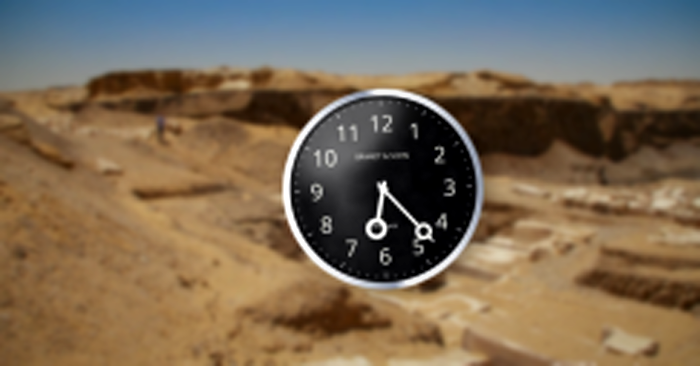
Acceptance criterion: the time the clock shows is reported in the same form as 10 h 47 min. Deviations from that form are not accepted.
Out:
6 h 23 min
